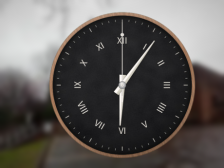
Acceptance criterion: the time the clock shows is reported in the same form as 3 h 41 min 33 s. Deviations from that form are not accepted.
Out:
6 h 06 min 00 s
